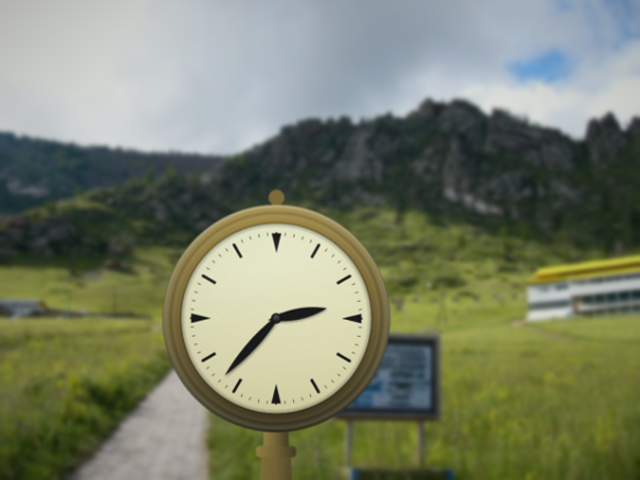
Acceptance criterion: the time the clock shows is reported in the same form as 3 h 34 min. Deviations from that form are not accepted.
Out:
2 h 37 min
